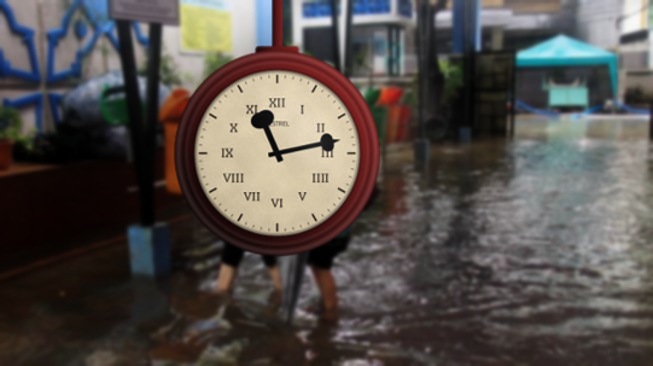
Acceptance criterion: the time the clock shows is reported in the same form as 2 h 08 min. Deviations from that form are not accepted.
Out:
11 h 13 min
